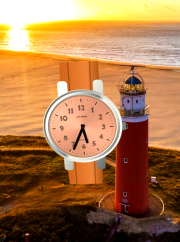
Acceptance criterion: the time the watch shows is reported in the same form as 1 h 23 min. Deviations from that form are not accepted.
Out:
5 h 34 min
